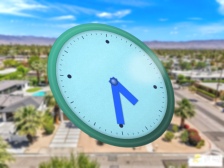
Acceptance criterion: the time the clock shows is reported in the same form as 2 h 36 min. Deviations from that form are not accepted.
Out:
4 h 30 min
